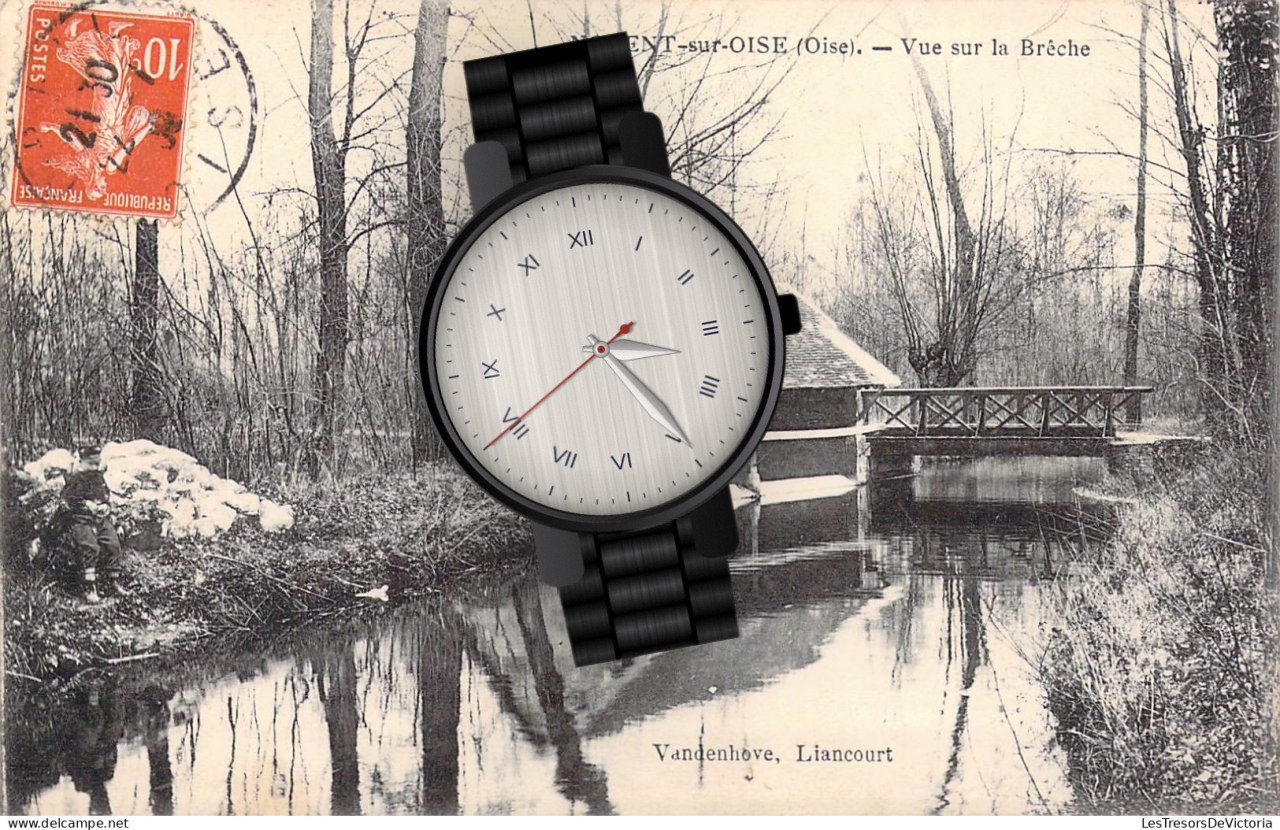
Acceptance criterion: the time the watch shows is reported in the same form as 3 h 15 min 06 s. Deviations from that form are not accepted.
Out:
3 h 24 min 40 s
